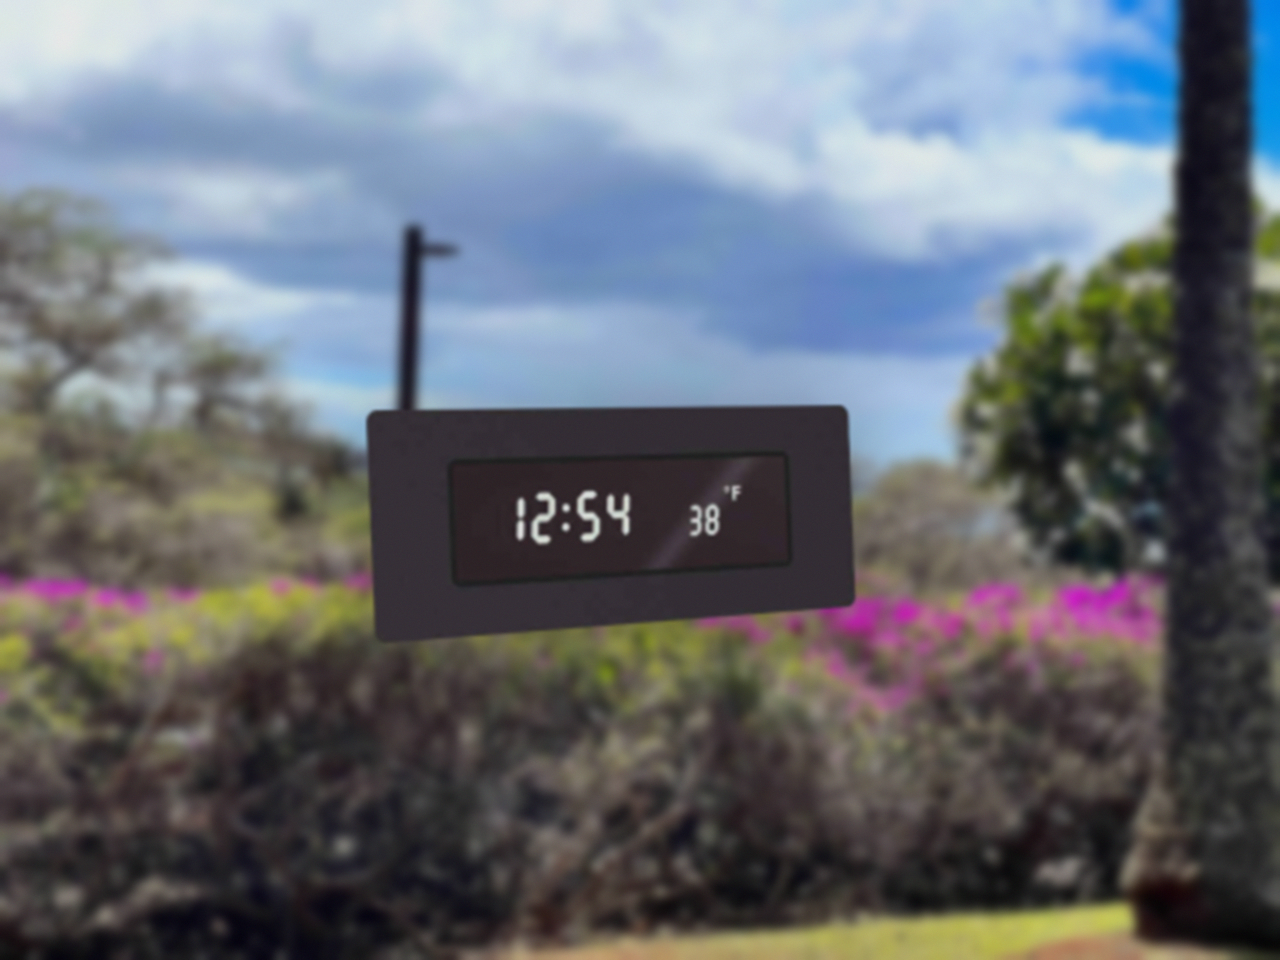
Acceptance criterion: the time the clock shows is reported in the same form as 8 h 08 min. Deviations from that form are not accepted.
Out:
12 h 54 min
